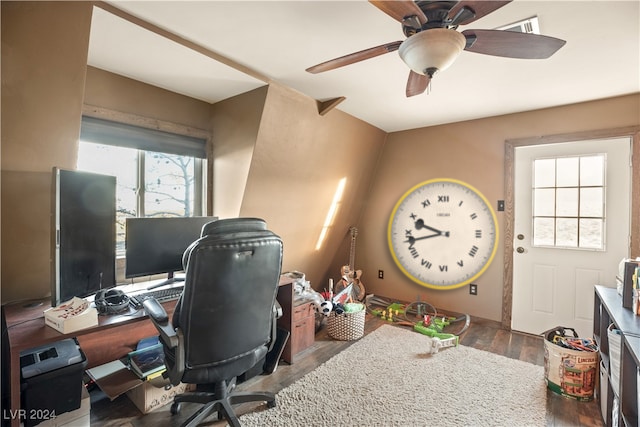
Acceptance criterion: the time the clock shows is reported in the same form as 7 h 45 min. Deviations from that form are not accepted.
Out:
9 h 43 min
